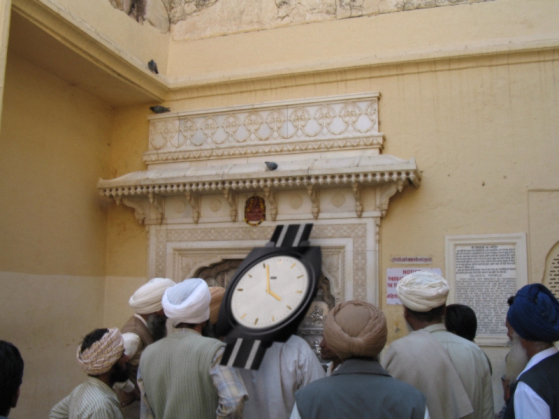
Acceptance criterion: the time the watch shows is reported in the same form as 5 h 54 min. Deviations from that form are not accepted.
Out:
3 h 56 min
